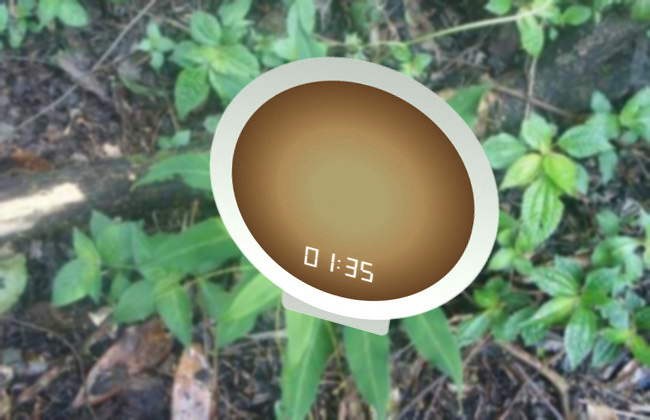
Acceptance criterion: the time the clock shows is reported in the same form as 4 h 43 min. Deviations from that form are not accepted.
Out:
1 h 35 min
